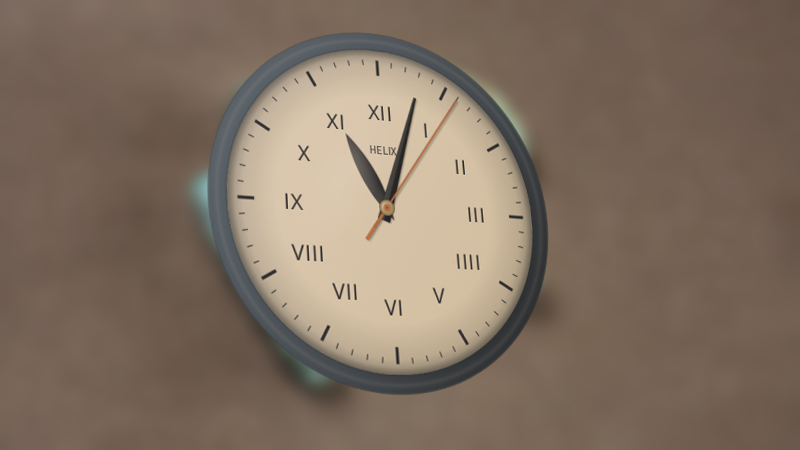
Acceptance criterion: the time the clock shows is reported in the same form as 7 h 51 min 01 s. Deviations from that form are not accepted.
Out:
11 h 03 min 06 s
